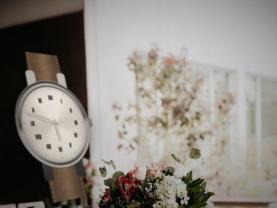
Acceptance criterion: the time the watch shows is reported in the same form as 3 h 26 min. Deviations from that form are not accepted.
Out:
5 h 48 min
